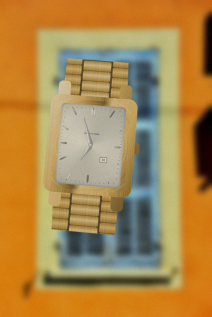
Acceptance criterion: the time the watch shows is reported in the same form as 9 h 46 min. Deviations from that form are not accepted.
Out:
6 h 57 min
